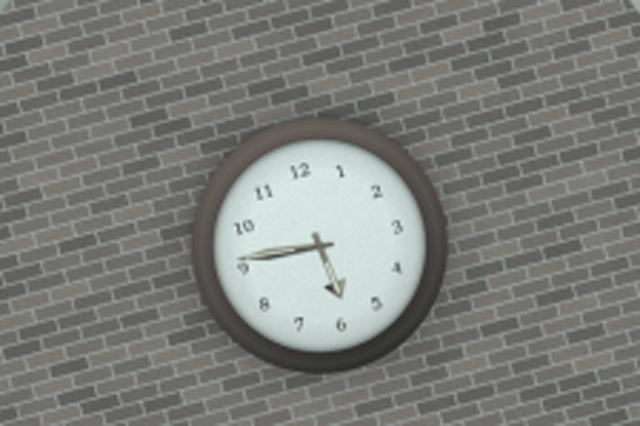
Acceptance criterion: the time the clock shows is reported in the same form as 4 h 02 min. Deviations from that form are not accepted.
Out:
5 h 46 min
